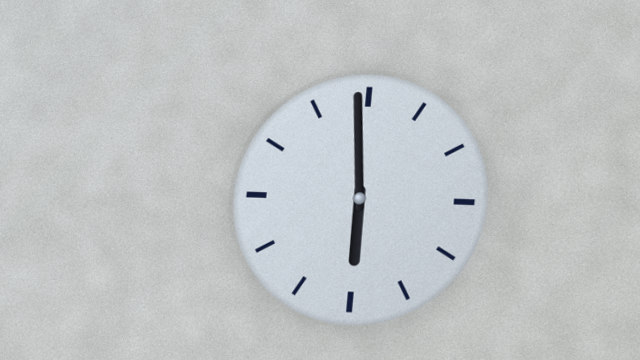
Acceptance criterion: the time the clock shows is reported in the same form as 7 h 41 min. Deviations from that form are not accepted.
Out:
5 h 59 min
